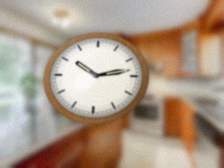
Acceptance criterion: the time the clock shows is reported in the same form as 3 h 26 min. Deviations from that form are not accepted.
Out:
10 h 13 min
